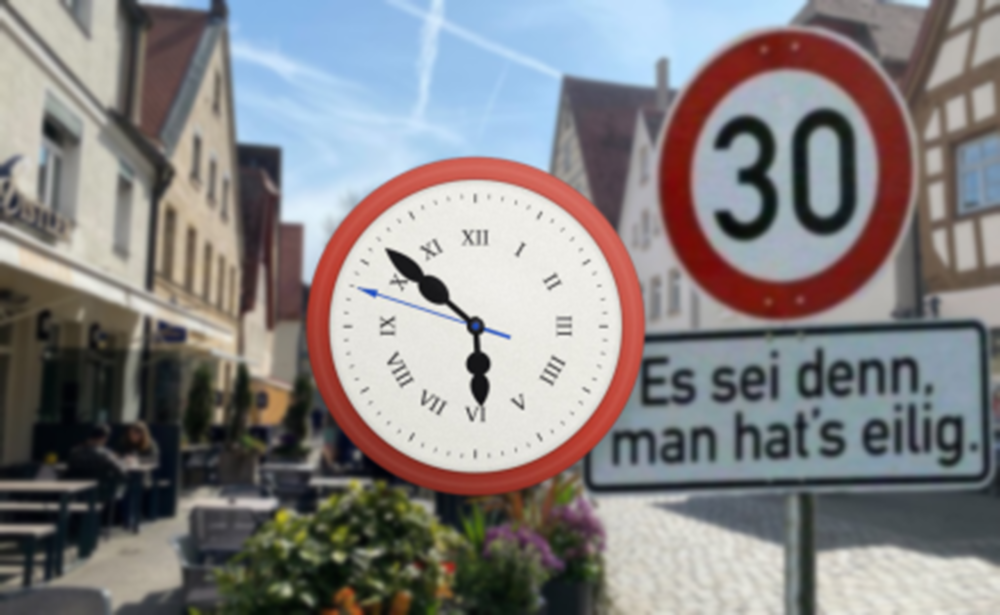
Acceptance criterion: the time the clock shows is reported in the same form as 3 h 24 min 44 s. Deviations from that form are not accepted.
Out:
5 h 51 min 48 s
